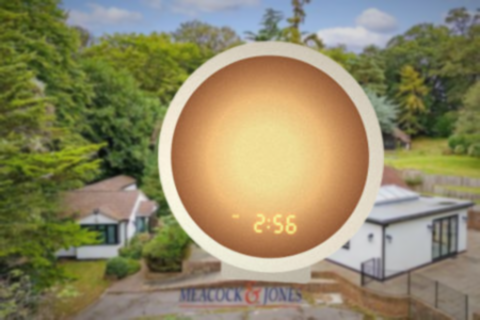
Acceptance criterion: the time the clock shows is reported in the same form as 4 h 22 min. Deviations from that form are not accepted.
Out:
2 h 56 min
